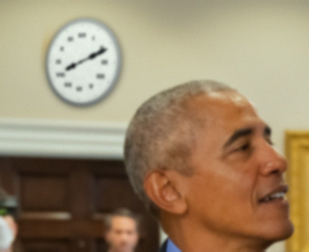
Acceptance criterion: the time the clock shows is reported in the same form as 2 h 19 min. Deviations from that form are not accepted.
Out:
8 h 11 min
